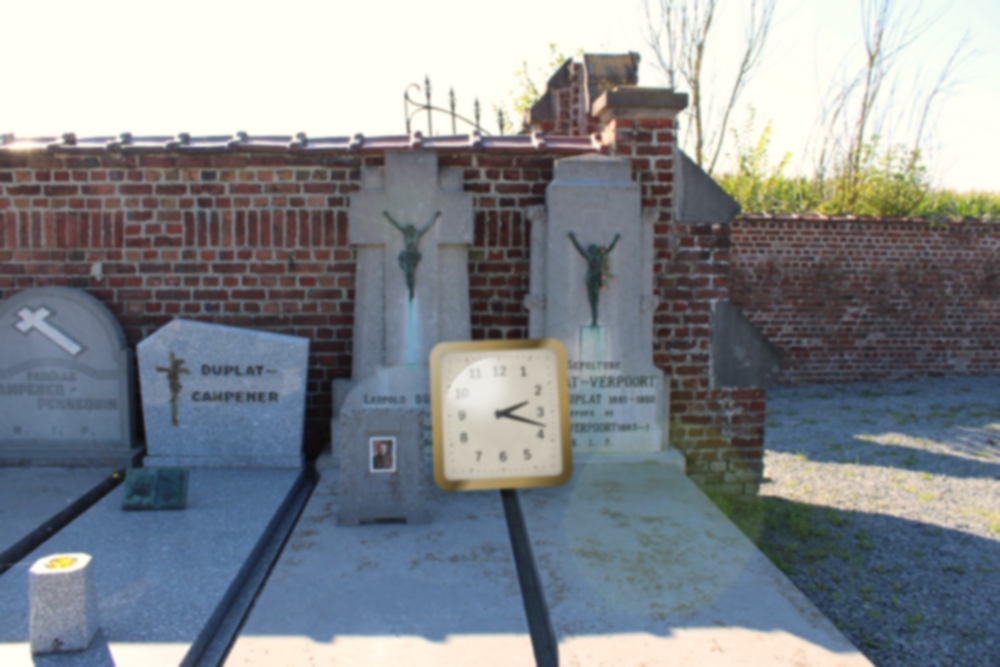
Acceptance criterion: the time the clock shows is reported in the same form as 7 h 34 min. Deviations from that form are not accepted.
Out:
2 h 18 min
